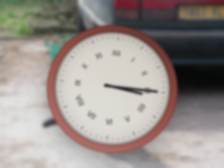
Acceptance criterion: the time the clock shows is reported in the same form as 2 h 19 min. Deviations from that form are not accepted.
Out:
3 h 15 min
